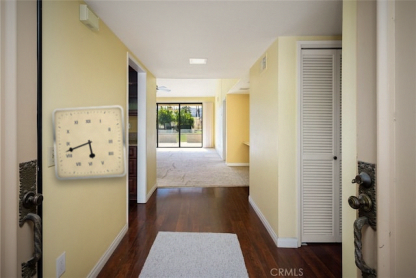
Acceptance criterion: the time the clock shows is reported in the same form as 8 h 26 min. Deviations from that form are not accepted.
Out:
5 h 42 min
